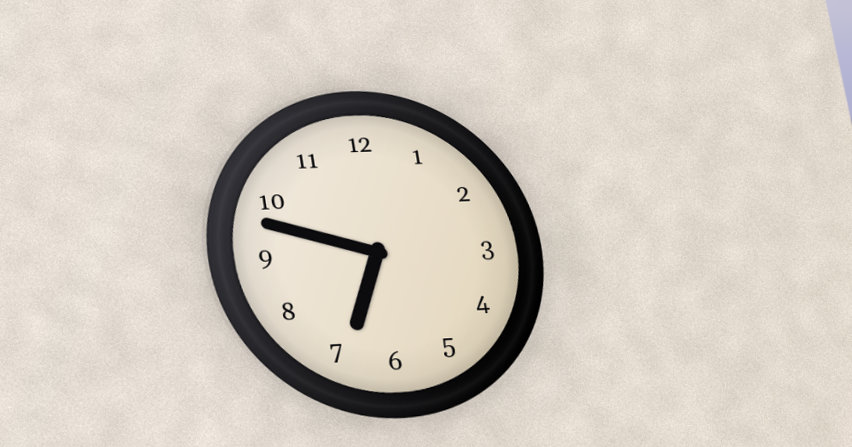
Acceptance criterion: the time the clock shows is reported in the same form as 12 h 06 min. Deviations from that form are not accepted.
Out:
6 h 48 min
